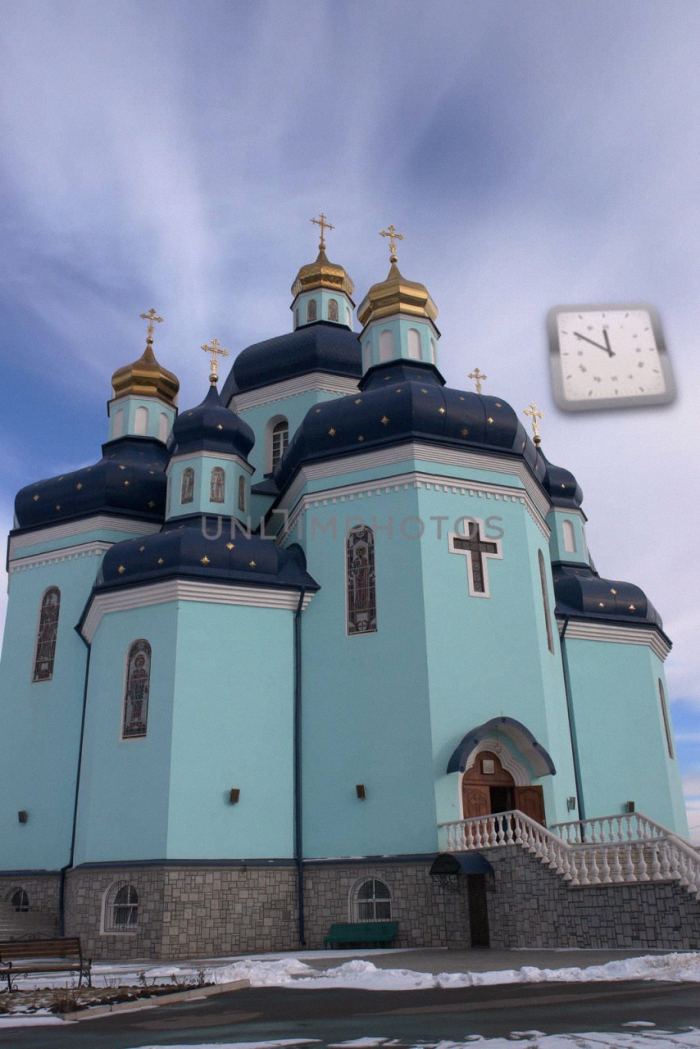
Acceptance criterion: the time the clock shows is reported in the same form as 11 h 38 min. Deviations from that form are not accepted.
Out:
11 h 51 min
